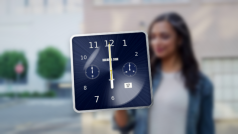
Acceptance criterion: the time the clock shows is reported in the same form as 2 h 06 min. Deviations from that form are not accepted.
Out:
6 h 00 min
